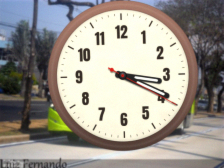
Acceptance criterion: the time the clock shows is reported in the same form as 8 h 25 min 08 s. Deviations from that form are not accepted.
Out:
3 h 19 min 20 s
